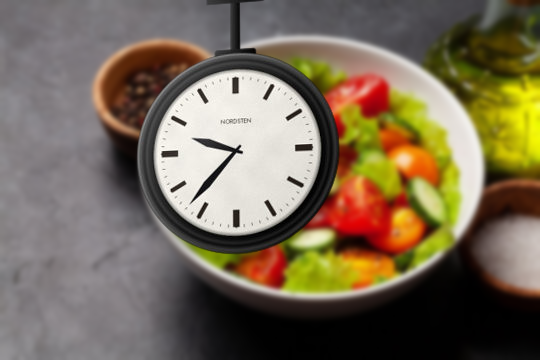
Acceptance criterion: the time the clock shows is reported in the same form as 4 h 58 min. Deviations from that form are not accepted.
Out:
9 h 37 min
